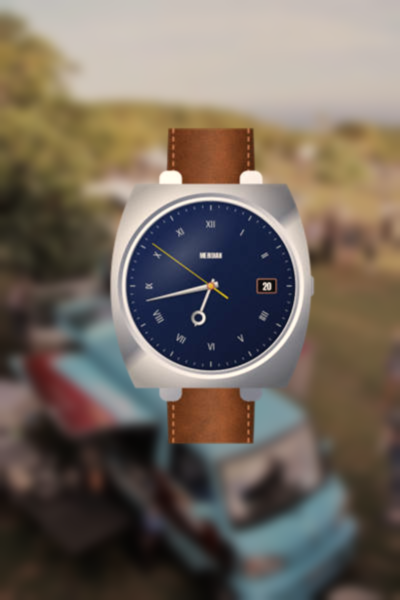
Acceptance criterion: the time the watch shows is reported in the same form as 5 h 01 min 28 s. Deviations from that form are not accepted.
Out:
6 h 42 min 51 s
